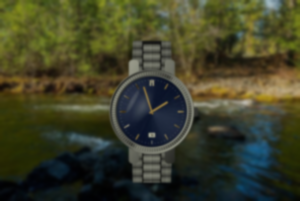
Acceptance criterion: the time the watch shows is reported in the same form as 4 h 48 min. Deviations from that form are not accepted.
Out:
1 h 57 min
